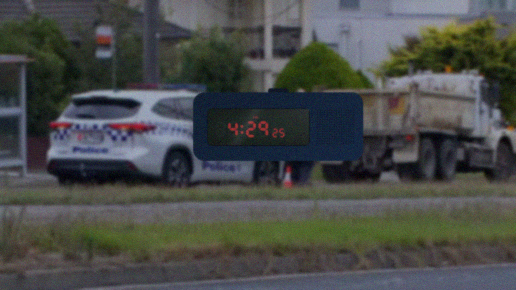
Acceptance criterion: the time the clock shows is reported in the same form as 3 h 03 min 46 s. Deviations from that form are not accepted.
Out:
4 h 29 min 25 s
